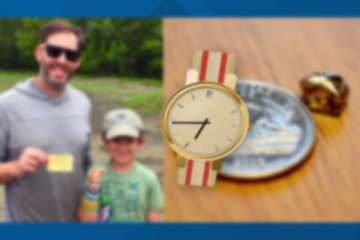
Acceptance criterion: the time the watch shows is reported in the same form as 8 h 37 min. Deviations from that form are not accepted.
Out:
6 h 44 min
